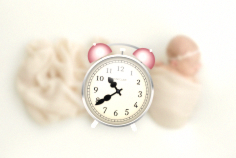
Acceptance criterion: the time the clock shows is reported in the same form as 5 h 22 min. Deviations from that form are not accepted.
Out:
10 h 39 min
